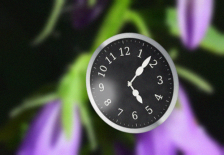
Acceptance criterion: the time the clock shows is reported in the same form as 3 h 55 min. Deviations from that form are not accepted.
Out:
5 h 08 min
